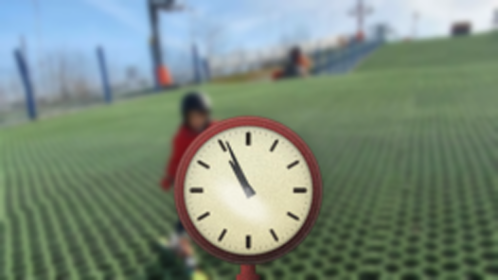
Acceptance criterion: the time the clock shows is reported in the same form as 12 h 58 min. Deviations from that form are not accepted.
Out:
10 h 56 min
